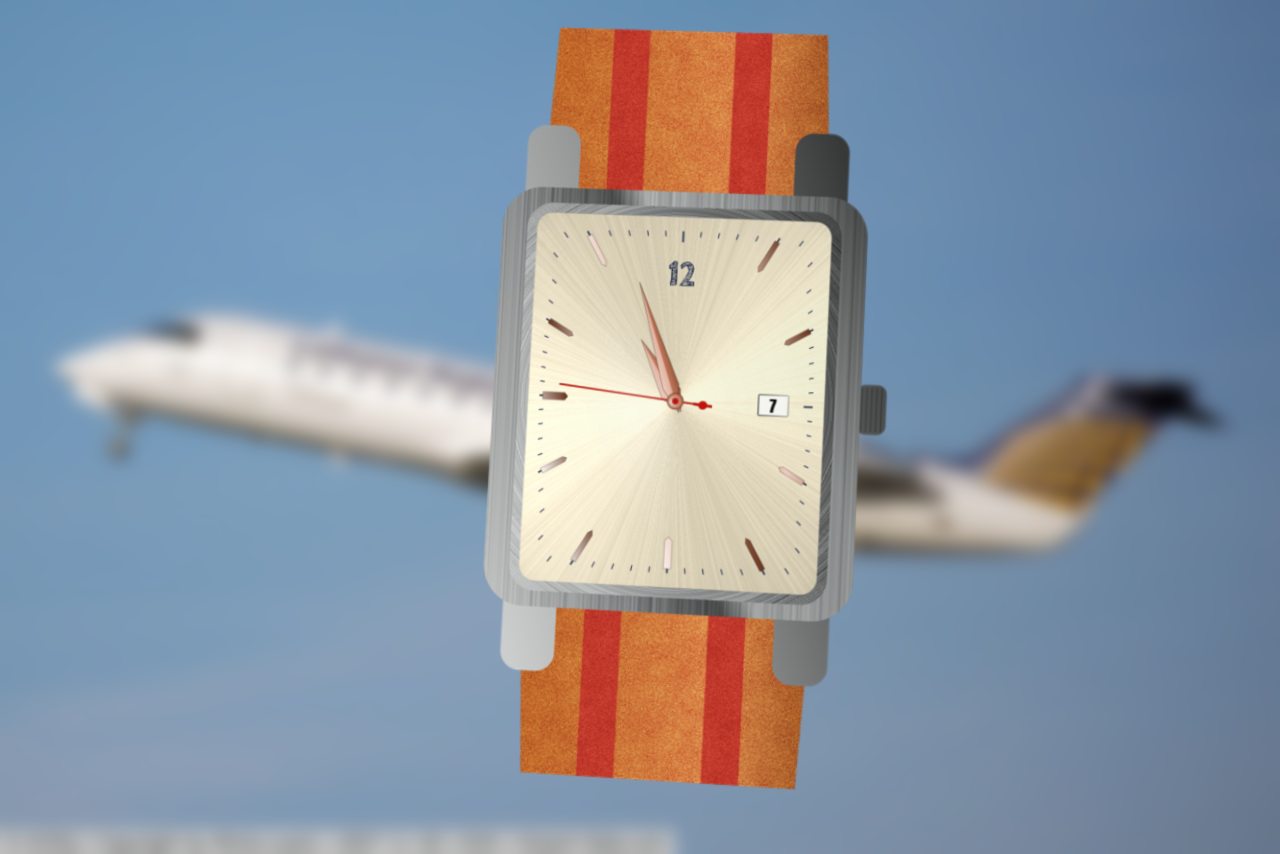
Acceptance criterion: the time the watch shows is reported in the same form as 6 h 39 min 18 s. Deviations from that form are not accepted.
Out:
10 h 56 min 46 s
